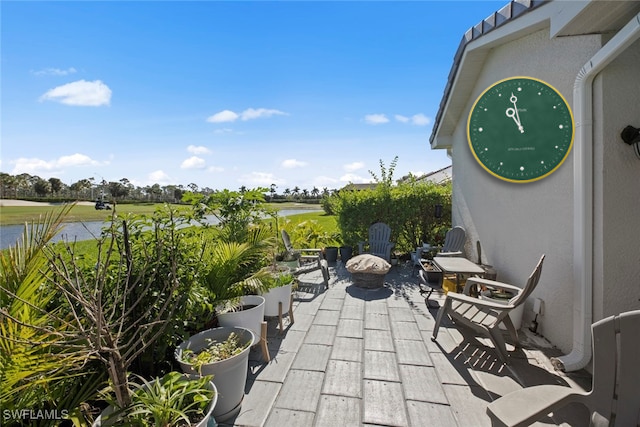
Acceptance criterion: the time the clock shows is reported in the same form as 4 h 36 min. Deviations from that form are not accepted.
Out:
10 h 58 min
